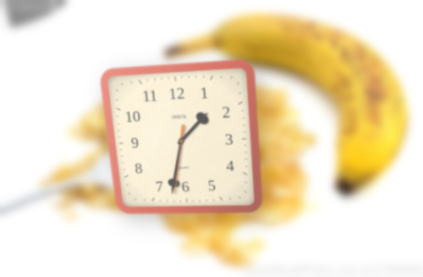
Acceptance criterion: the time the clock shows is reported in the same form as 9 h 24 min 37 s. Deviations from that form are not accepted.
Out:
1 h 32 min 32 s
